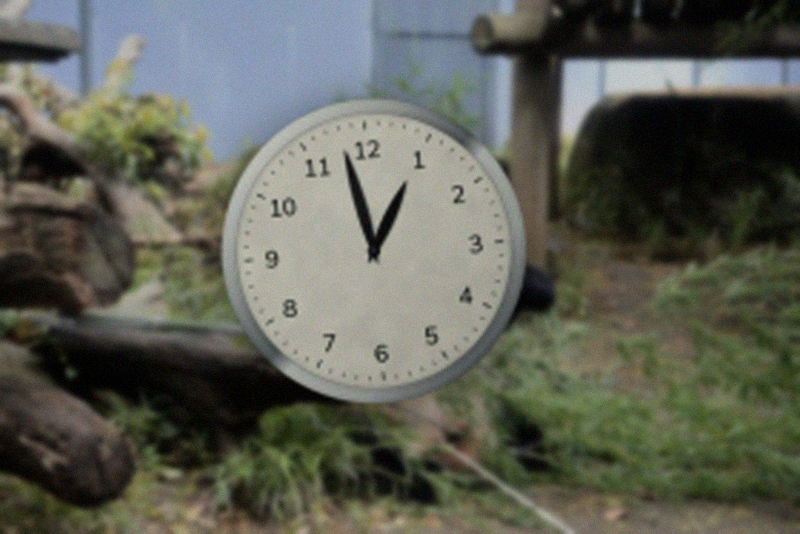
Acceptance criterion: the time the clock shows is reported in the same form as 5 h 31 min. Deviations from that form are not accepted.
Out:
12 h 58 min
